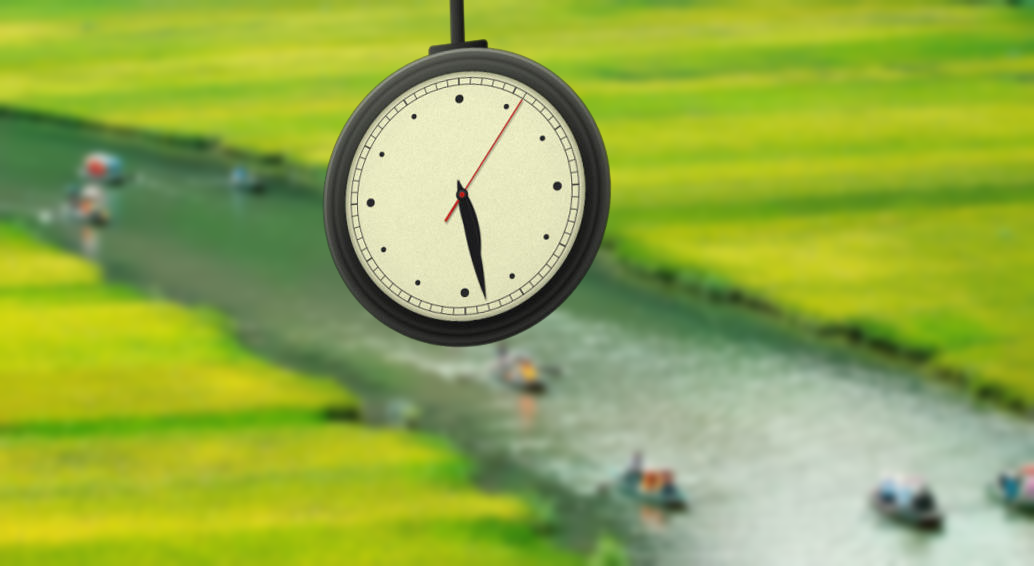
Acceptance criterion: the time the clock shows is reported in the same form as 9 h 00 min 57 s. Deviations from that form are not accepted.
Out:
5 h 28 min 06 s
